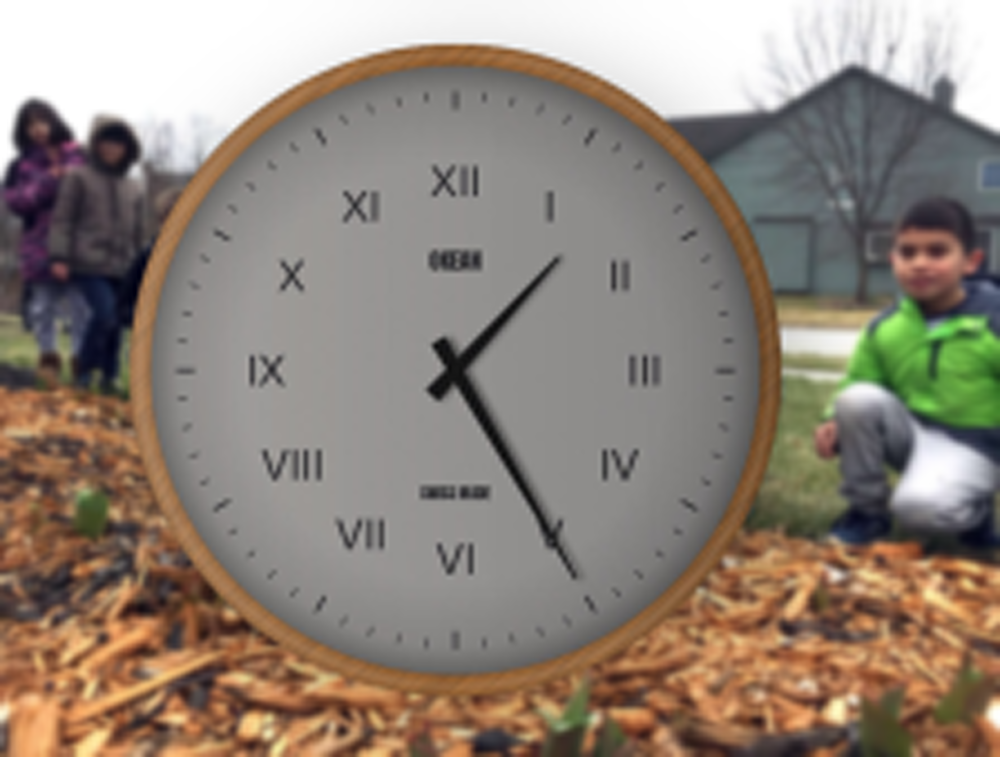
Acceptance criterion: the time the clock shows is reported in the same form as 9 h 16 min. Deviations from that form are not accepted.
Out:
1 h 25 min
